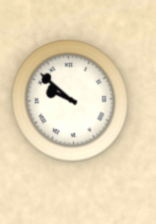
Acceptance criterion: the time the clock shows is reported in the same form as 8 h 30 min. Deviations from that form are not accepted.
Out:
9 h 52 min
